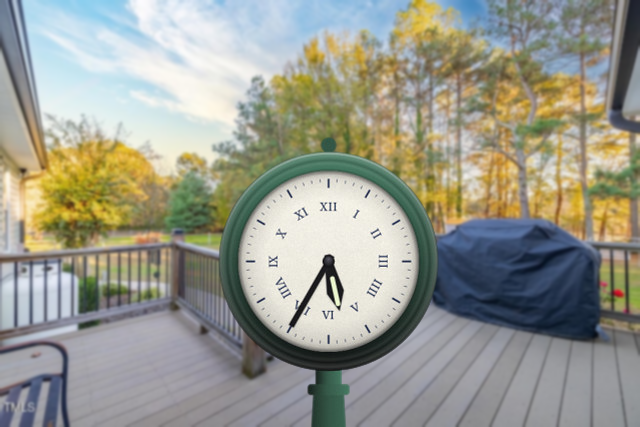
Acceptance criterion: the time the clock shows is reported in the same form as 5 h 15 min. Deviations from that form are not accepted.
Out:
5 h 35 min
